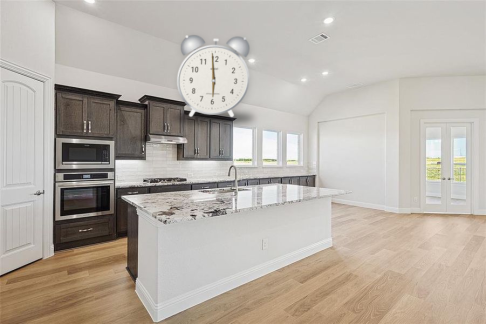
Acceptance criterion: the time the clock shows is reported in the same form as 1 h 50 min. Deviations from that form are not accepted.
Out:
5 h 59 min
